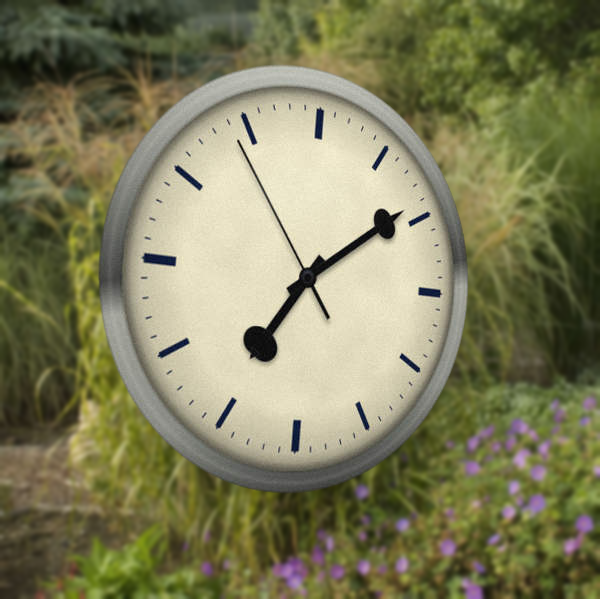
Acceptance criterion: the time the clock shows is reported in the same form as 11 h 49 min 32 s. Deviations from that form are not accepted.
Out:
7 h 08 min 54 s
